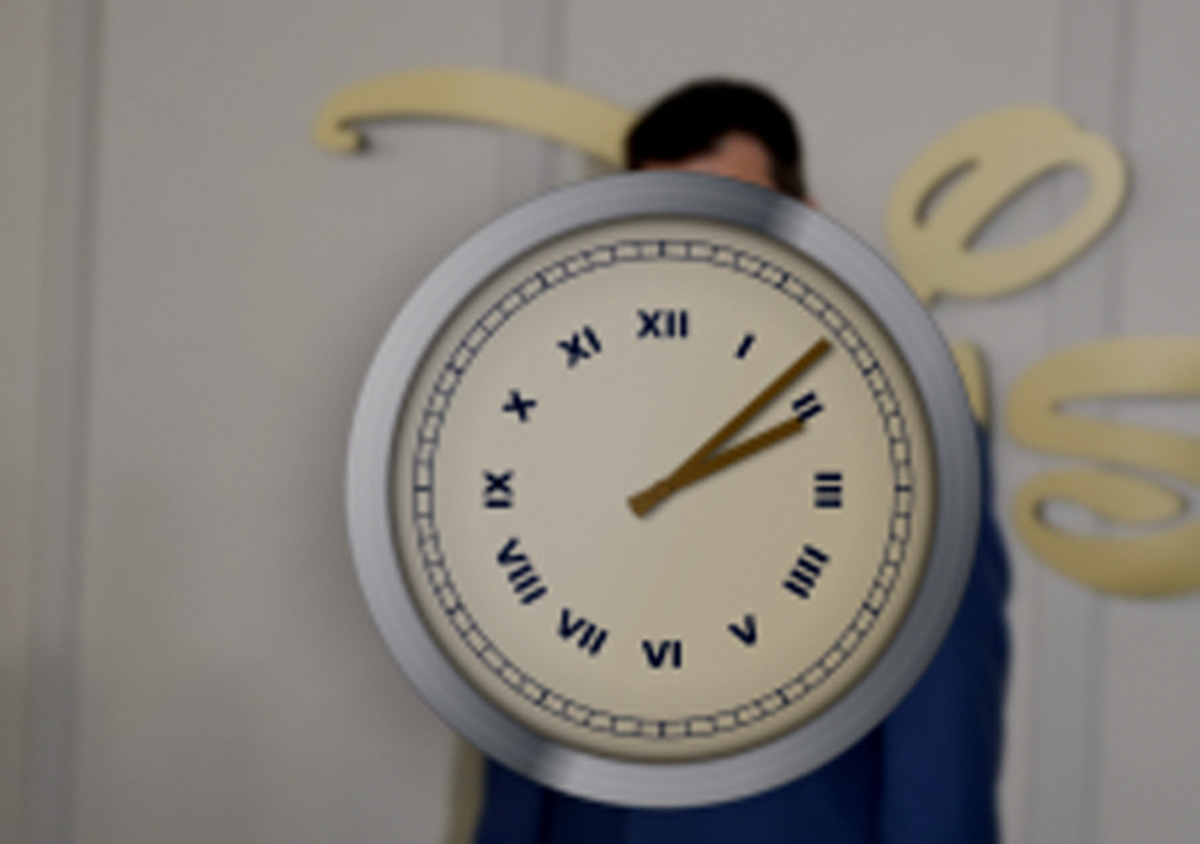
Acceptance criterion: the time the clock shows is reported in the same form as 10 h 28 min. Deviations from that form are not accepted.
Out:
2 h 08 min
